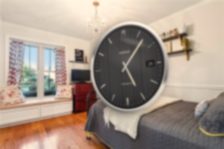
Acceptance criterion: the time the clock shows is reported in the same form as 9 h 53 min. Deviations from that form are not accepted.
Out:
5 h 07 min
